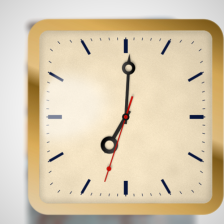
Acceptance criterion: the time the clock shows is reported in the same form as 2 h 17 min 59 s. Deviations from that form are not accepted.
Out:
7 h 00 min 33 s
